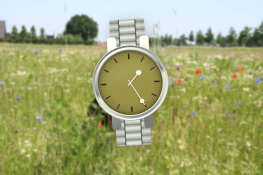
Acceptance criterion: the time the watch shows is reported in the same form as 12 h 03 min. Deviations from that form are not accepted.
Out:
1 h 25 min
